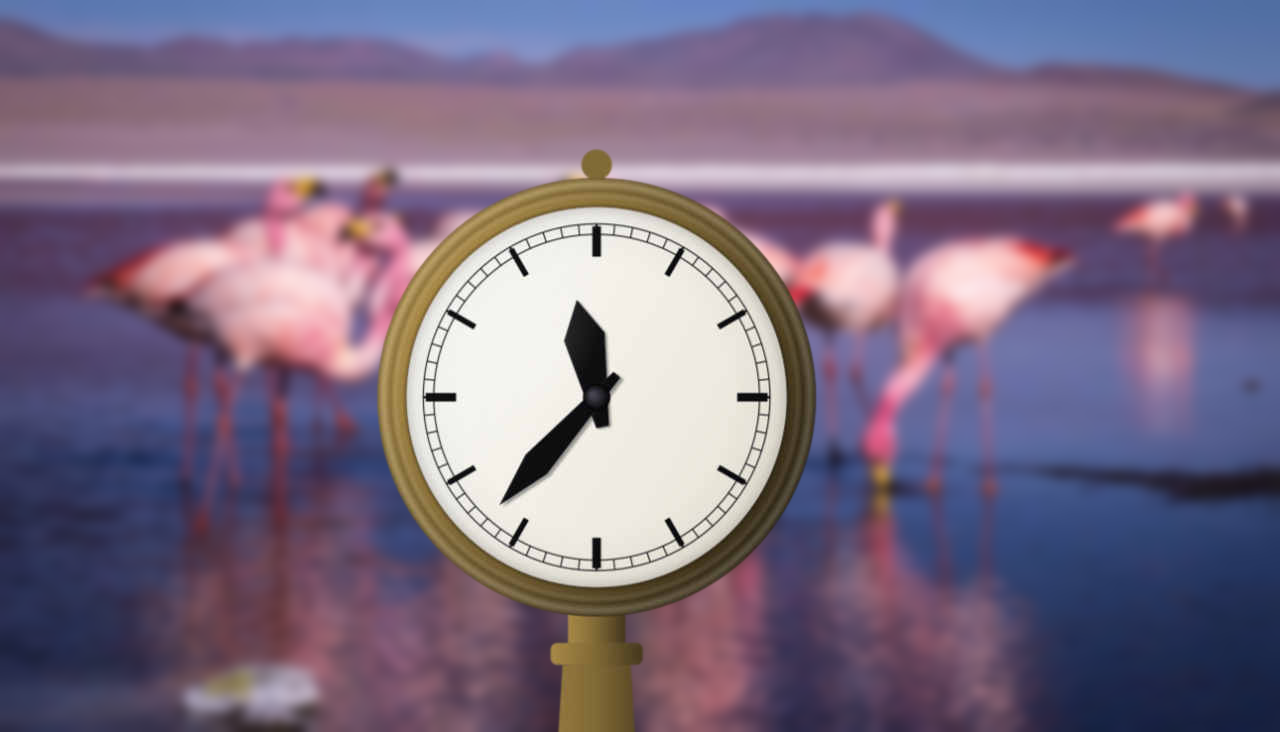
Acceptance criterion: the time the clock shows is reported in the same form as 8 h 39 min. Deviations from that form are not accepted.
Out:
11 h 37 min
